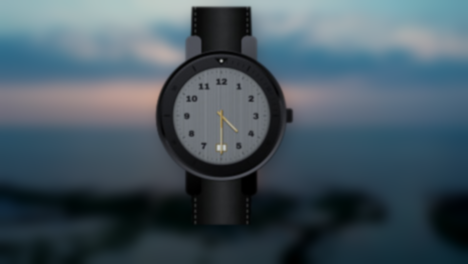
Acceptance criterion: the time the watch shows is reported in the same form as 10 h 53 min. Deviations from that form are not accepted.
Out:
4 h 30 min
